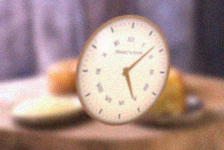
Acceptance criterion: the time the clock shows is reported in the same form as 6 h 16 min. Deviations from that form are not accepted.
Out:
5 h 08 min
